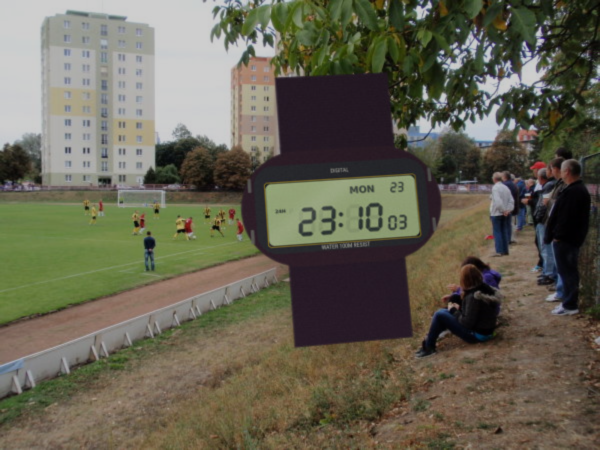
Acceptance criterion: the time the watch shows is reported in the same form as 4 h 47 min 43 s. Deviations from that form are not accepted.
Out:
23 h 10 min 03 s
